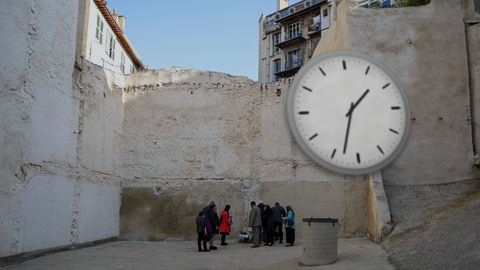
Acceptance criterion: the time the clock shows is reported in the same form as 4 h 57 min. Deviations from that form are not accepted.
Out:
1 h 33 min
